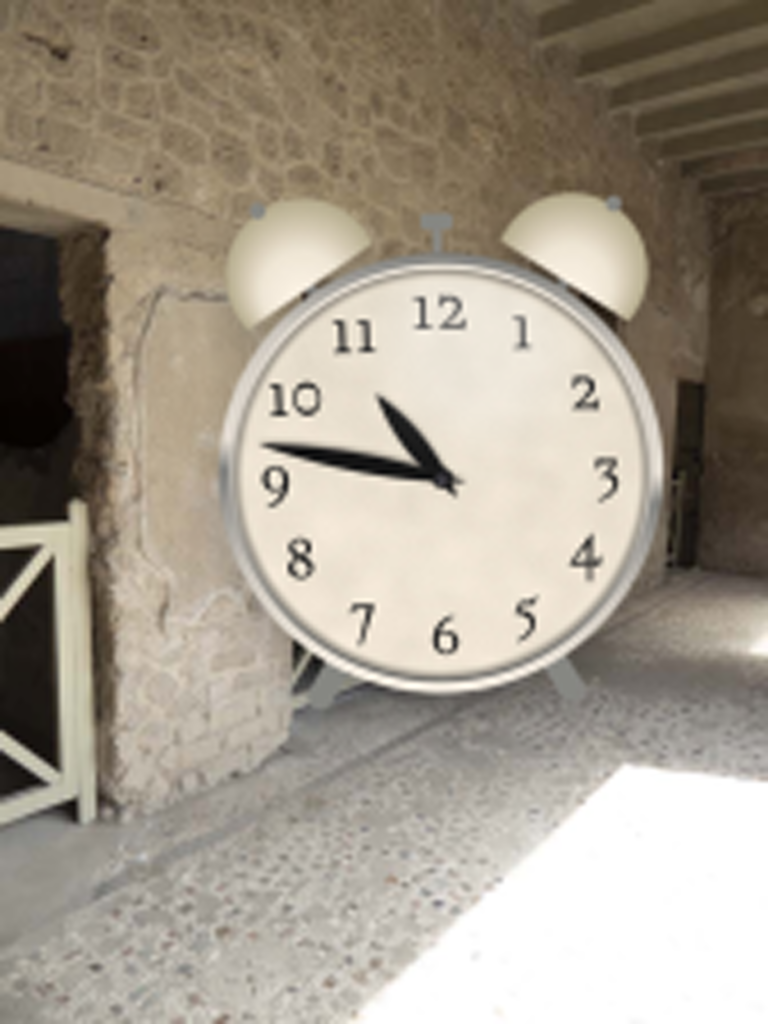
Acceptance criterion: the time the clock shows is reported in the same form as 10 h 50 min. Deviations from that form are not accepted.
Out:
10 h 47 min
